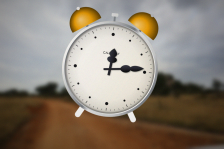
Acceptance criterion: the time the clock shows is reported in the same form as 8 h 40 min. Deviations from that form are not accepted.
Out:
12 h 14 min
